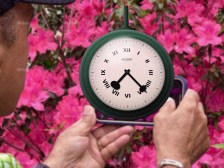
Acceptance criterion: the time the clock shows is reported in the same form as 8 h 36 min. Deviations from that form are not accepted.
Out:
7 h 23 min
